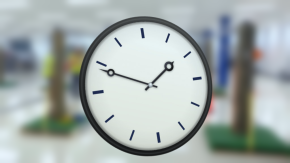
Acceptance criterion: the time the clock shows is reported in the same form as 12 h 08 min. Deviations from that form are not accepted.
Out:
1 h 49 min
